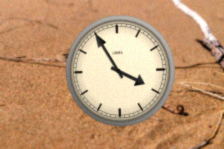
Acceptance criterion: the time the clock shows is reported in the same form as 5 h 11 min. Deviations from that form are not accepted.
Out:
3 h 55 min
